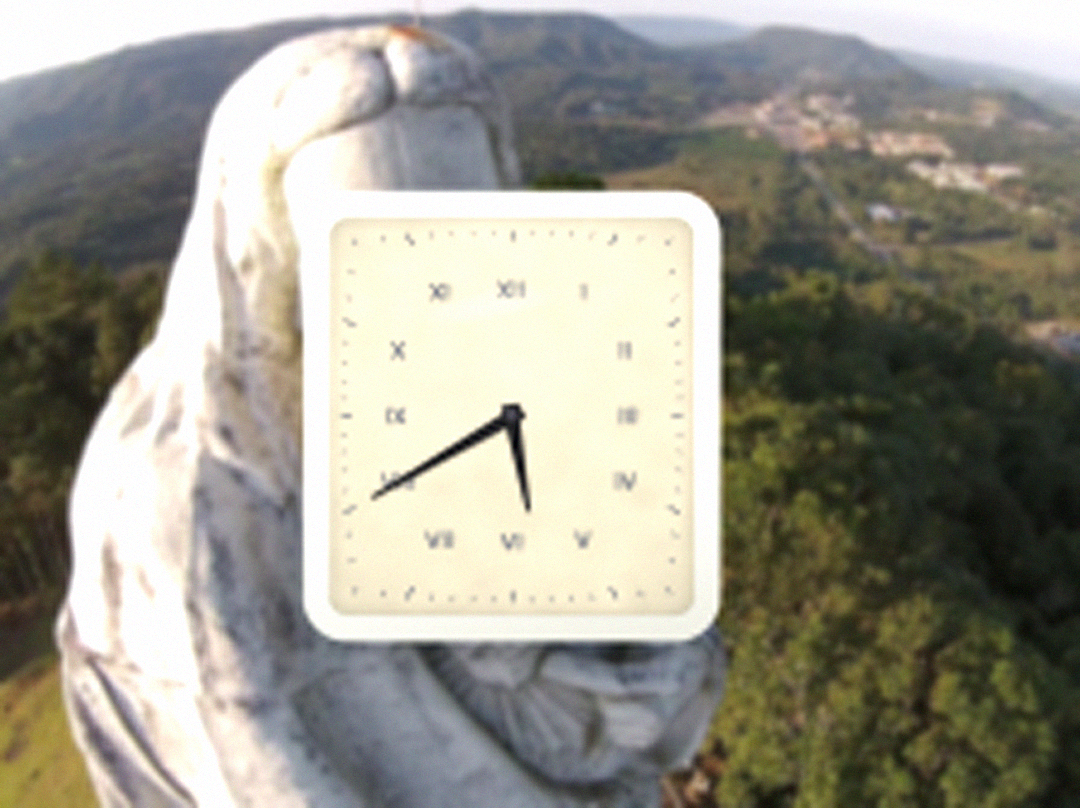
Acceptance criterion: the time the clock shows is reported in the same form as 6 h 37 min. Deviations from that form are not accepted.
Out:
5 h 40 min
